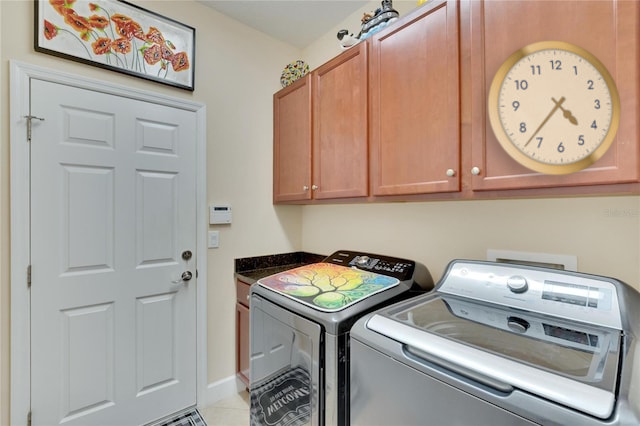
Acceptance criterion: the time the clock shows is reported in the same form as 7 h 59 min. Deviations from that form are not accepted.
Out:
4 h 37 min
